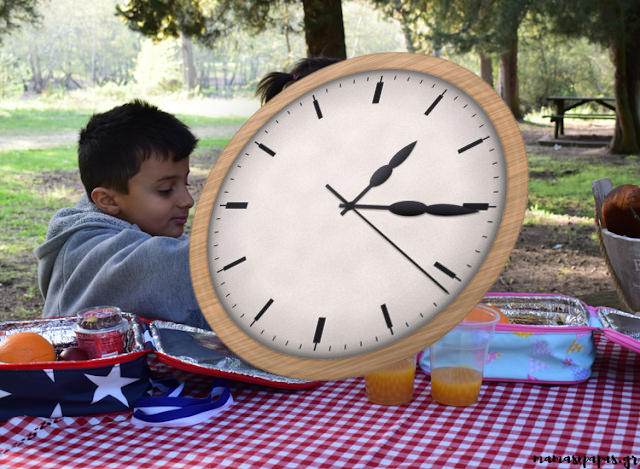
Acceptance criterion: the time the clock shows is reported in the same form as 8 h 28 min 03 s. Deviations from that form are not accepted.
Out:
1 h 15 min 21 s
